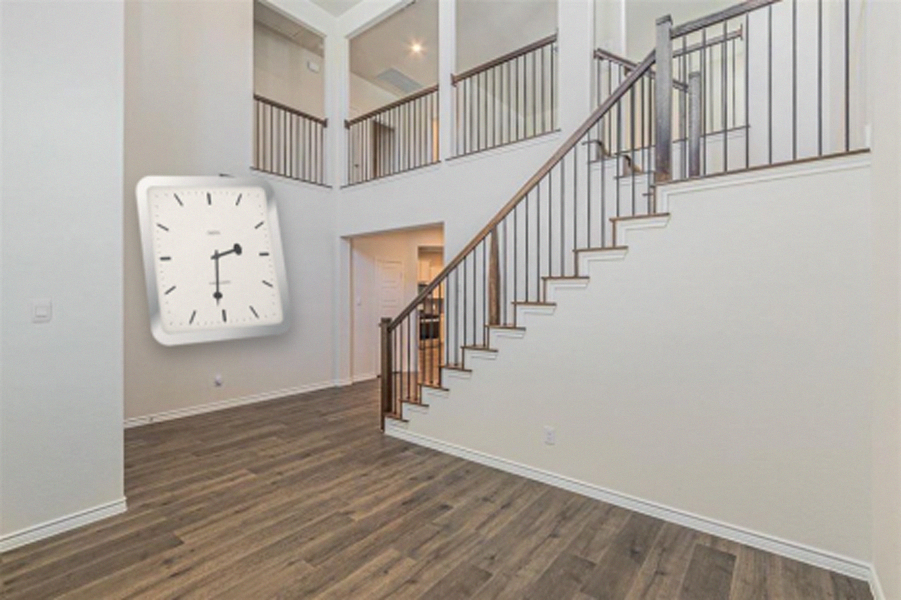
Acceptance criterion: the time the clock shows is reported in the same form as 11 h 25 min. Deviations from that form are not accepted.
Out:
2 h 31 min
